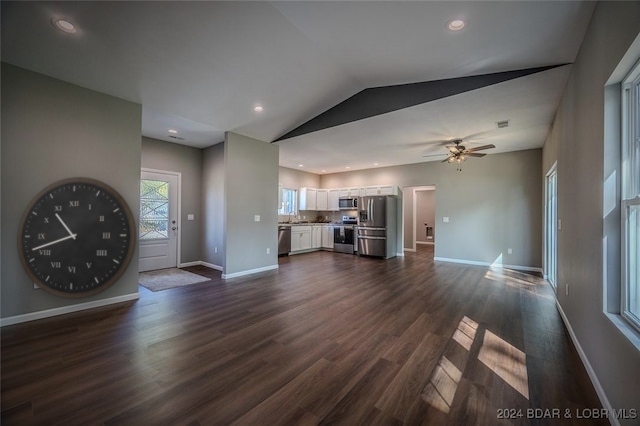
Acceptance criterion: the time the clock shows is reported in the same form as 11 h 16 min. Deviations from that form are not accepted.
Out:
10 h 42 min
